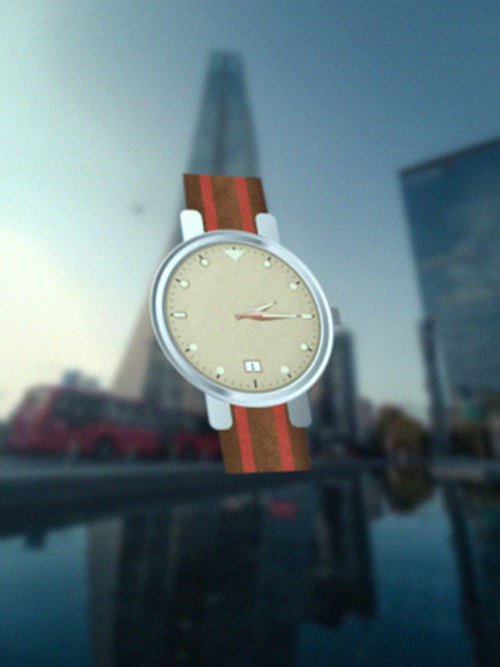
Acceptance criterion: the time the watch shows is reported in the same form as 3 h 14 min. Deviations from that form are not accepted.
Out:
2 h 15 min
